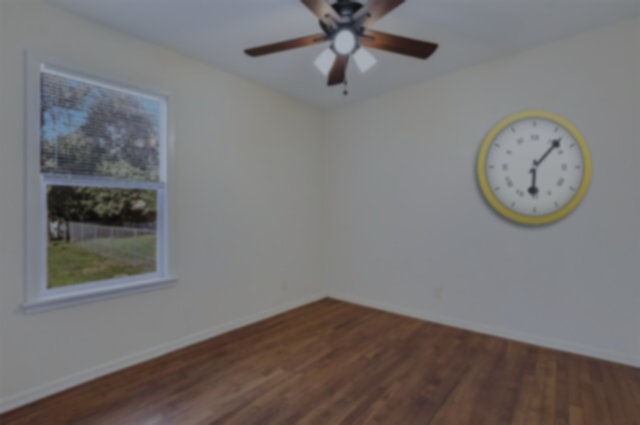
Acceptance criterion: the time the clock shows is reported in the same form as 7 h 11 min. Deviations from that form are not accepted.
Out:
6 h 07 min
